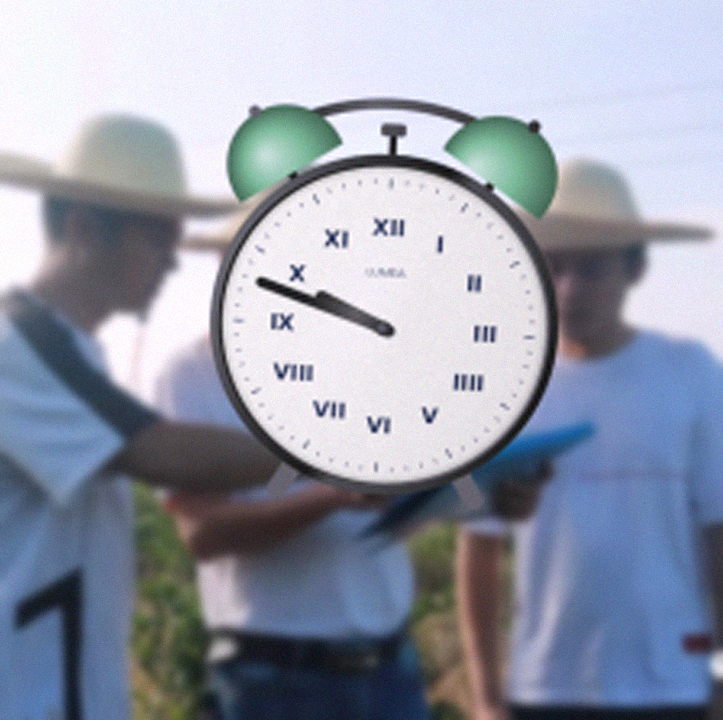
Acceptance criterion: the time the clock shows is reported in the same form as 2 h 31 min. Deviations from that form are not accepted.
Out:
9 h 48 min
